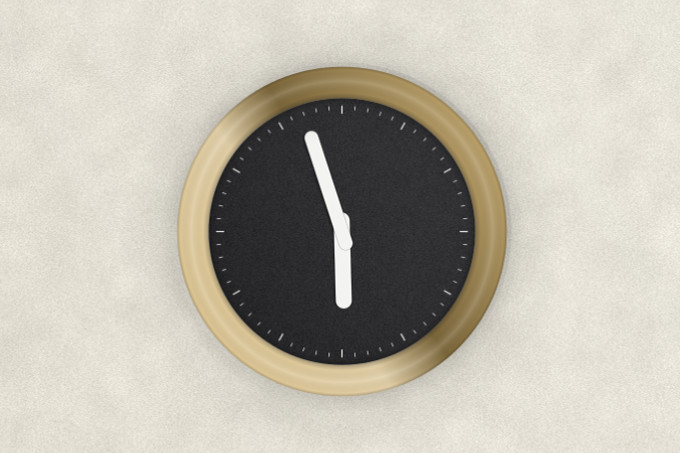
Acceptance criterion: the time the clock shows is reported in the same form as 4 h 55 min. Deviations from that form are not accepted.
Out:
5 h 57 min
